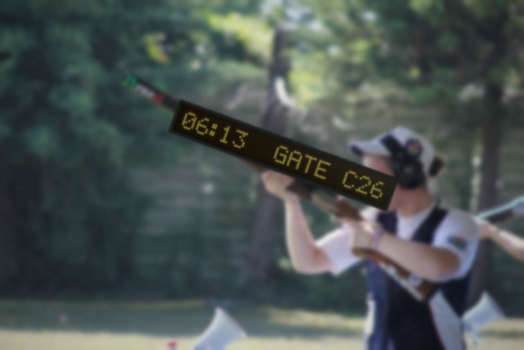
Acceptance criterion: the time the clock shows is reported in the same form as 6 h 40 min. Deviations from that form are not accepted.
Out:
6 h 13 min
